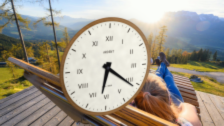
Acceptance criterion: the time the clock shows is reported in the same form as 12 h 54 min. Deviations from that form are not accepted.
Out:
6 h 21 min
